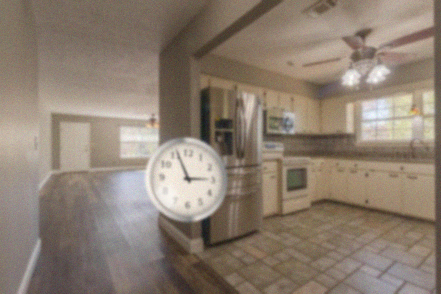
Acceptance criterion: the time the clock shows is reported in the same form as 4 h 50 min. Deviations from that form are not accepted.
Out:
2 h 56 min
